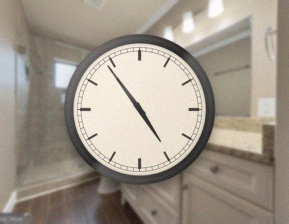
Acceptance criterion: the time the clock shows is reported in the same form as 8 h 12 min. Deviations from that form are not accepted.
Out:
4 h 54 min
